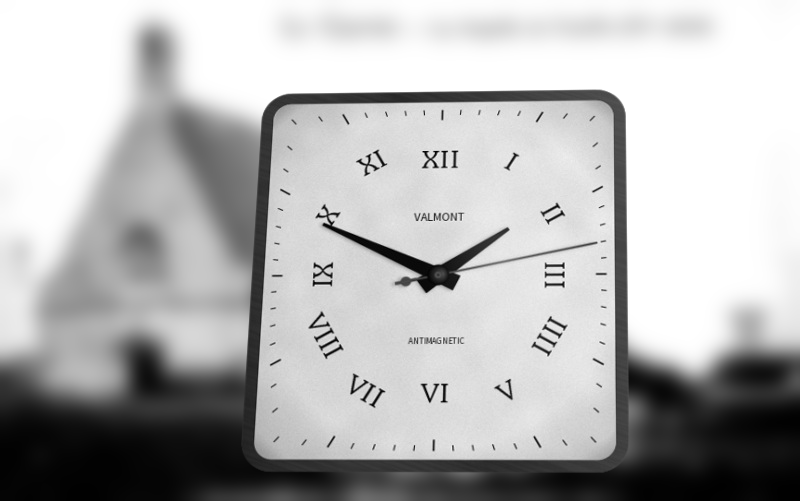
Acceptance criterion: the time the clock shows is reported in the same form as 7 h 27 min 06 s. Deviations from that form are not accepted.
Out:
1 h 49 min 13 s
